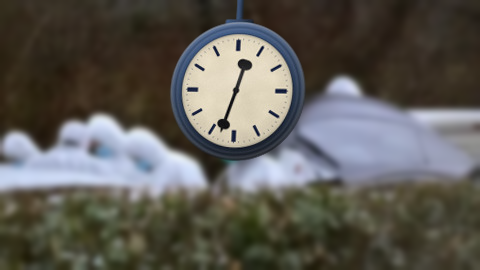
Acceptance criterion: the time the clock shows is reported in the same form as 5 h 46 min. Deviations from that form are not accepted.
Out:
12 h 33 min
